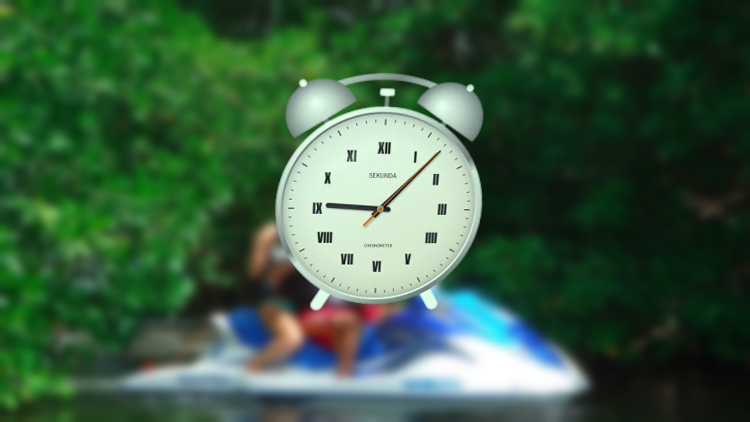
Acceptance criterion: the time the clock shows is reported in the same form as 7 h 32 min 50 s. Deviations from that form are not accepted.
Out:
9 h 07 min 07 s
